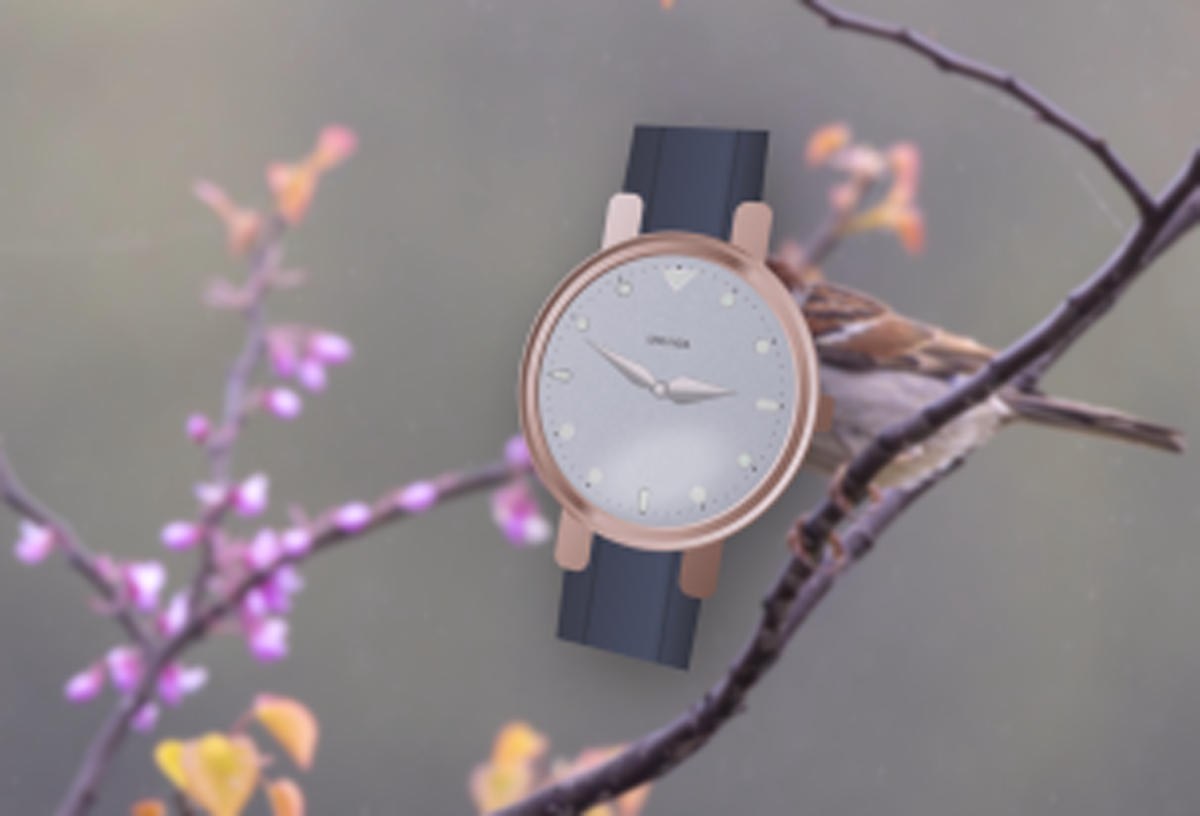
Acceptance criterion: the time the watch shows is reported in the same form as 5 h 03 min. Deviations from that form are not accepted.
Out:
2 h 49 min
